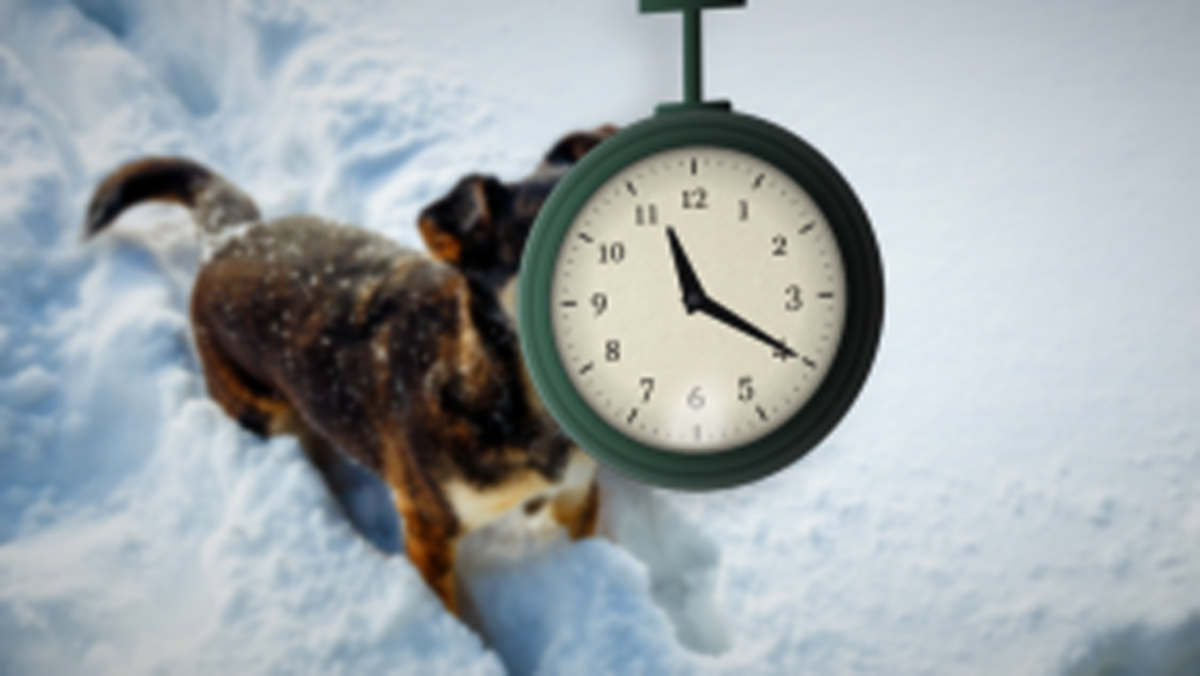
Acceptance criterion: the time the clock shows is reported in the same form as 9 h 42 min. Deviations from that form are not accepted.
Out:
11 h 20 min
